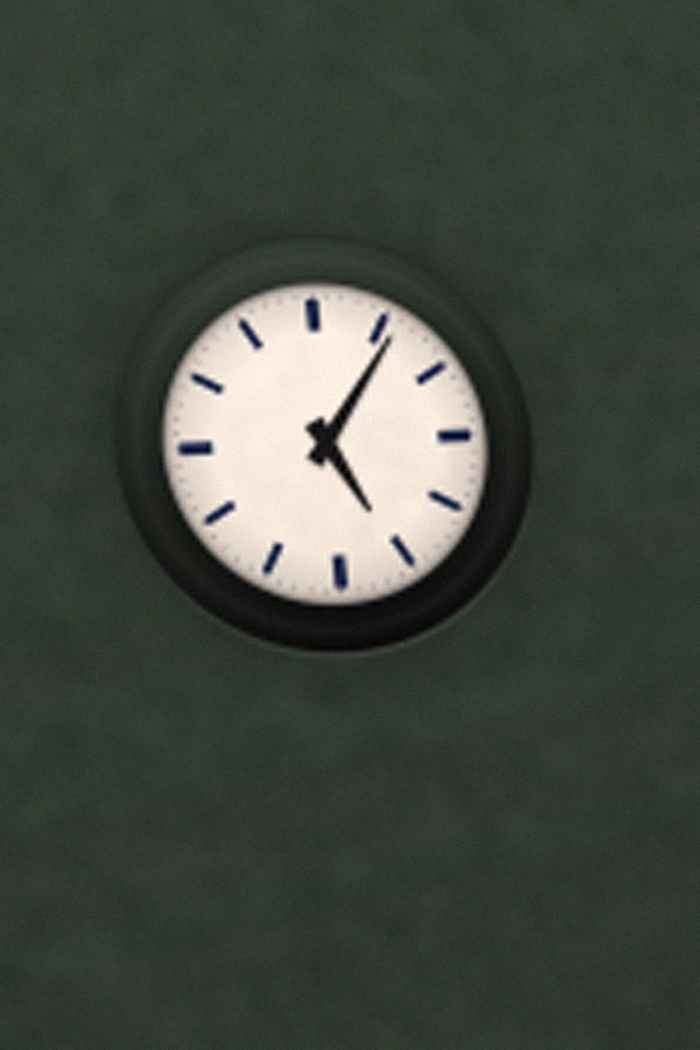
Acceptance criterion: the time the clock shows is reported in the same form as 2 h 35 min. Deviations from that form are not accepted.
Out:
5 h 06 min
